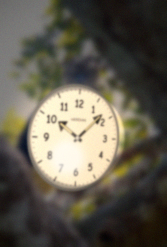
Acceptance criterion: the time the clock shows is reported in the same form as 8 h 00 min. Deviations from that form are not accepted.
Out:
10 h 08 min
